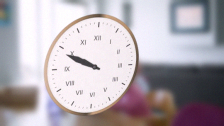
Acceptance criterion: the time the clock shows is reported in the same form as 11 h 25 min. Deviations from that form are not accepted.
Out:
9 h 49 min
